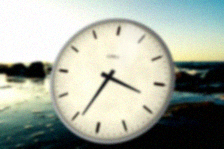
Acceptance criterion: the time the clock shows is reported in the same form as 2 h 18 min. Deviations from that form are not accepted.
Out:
3 h 34 min
